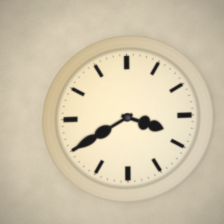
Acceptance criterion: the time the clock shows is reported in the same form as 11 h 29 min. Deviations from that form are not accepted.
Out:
3 h 40 min
